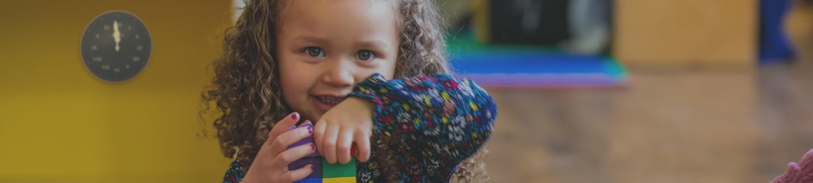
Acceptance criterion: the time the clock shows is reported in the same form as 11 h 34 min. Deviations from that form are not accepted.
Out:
11 h 59 min
